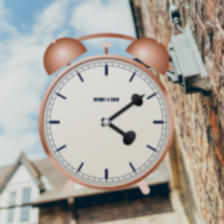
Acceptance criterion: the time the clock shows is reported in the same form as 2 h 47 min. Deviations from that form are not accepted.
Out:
4 h 09 min
